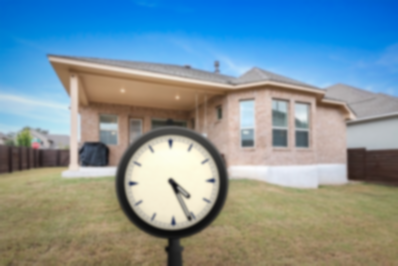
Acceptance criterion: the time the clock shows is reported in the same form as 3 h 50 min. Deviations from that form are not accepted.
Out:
4 h 26 min
